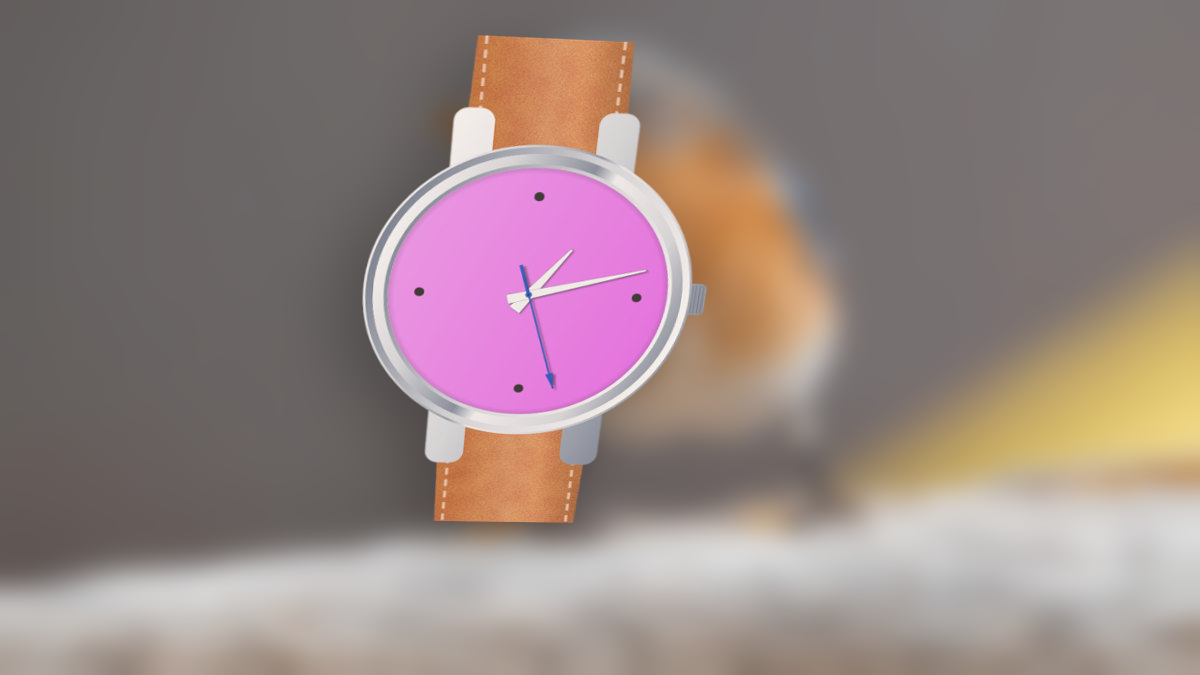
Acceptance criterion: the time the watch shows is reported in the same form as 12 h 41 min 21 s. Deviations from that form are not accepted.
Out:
1 h 12 min 27 s
